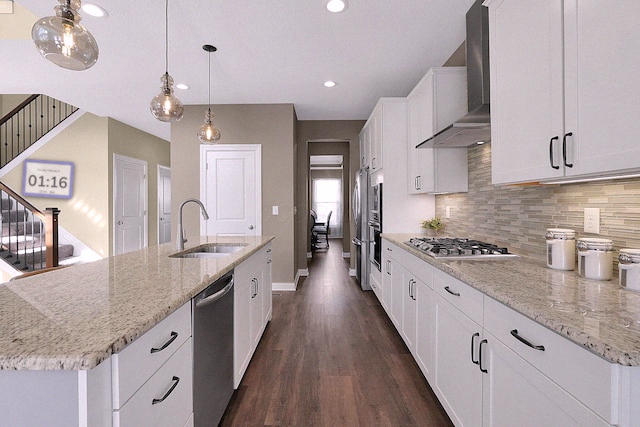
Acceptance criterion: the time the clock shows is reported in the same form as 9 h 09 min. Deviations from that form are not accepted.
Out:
1 h 16 min
